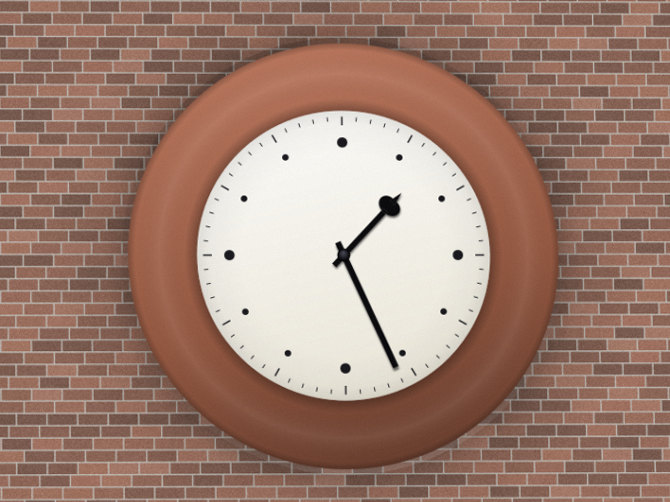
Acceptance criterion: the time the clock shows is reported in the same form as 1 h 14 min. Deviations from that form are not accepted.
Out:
1 h 26 min
